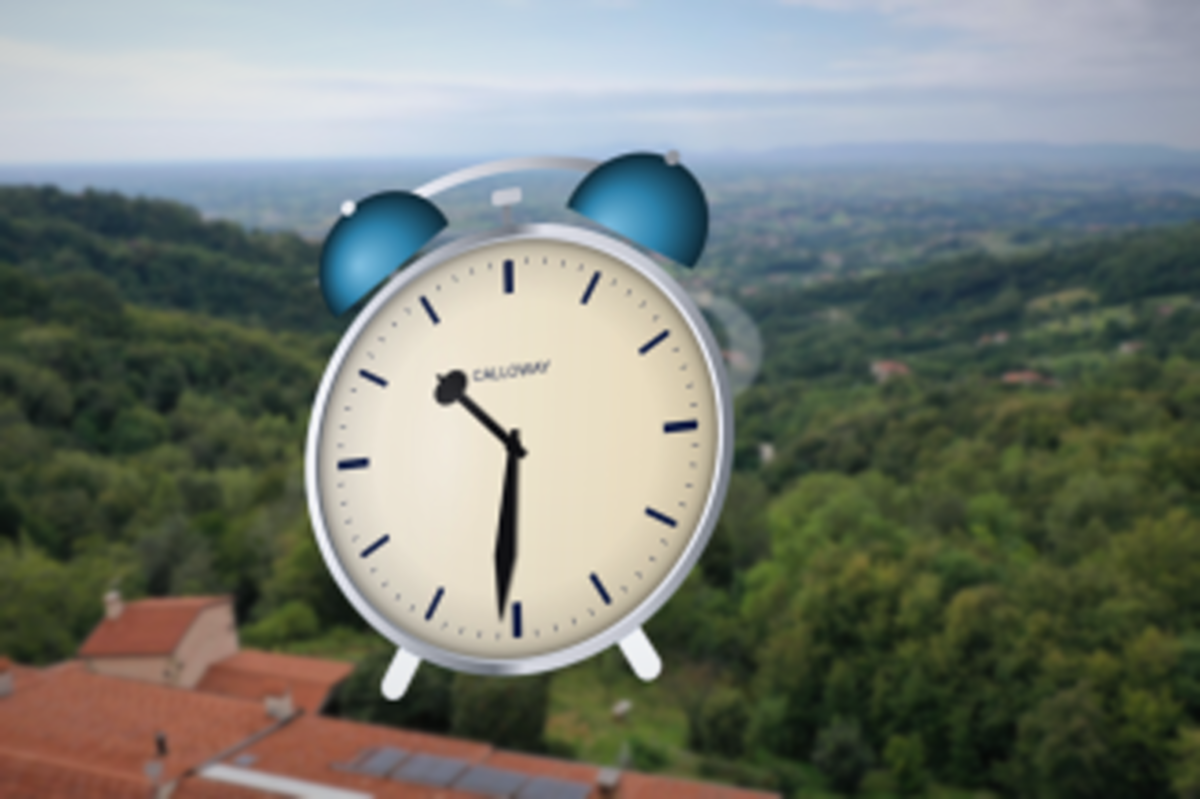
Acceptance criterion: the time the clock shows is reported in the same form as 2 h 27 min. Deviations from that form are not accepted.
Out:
10 h 31 min
